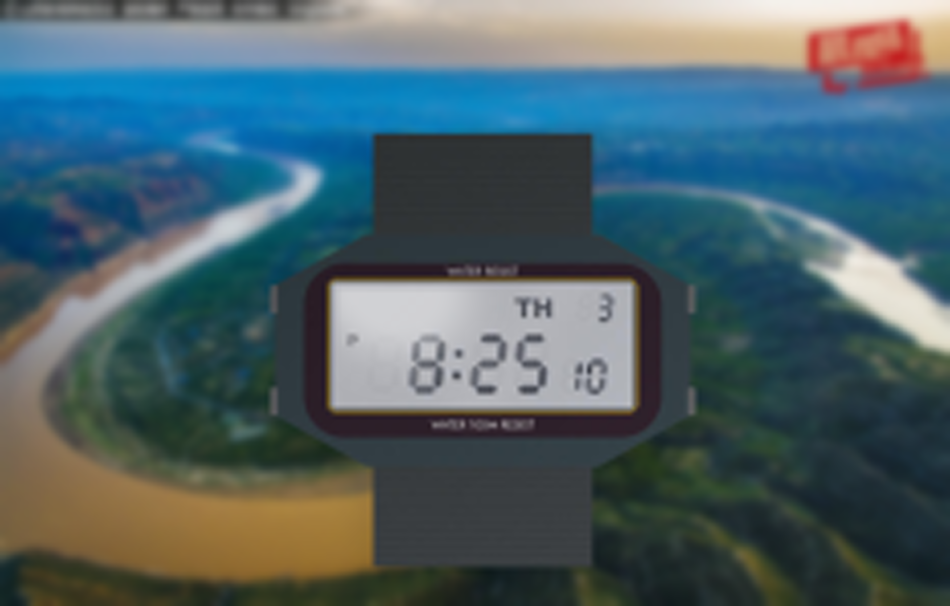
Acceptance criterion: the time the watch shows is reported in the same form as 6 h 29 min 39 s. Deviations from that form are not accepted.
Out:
8 h 25 min 10 s
